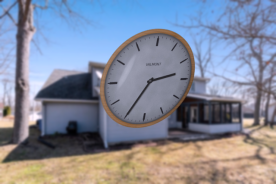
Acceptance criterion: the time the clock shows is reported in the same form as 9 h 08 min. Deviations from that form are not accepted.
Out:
2 h 35 min
